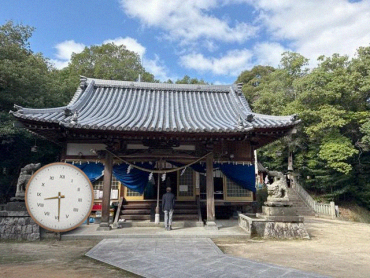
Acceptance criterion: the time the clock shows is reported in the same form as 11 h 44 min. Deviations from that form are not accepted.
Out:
8 h 29 min
